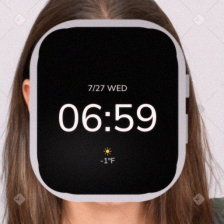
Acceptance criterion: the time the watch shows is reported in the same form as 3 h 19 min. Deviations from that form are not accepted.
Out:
6 h 59 min
